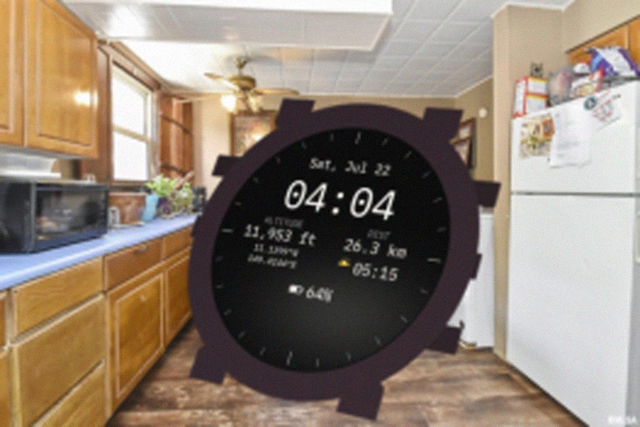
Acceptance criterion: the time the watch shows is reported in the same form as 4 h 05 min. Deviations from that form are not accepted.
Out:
4 h 04 min
